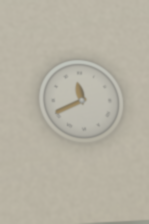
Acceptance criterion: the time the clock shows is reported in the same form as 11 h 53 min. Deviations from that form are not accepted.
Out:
11 h 41 min
